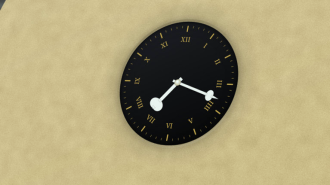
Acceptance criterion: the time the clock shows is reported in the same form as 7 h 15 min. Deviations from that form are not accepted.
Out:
7 h 18 min
